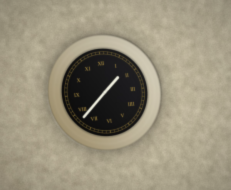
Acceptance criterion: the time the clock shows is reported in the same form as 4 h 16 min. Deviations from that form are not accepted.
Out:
1 h 38 min
